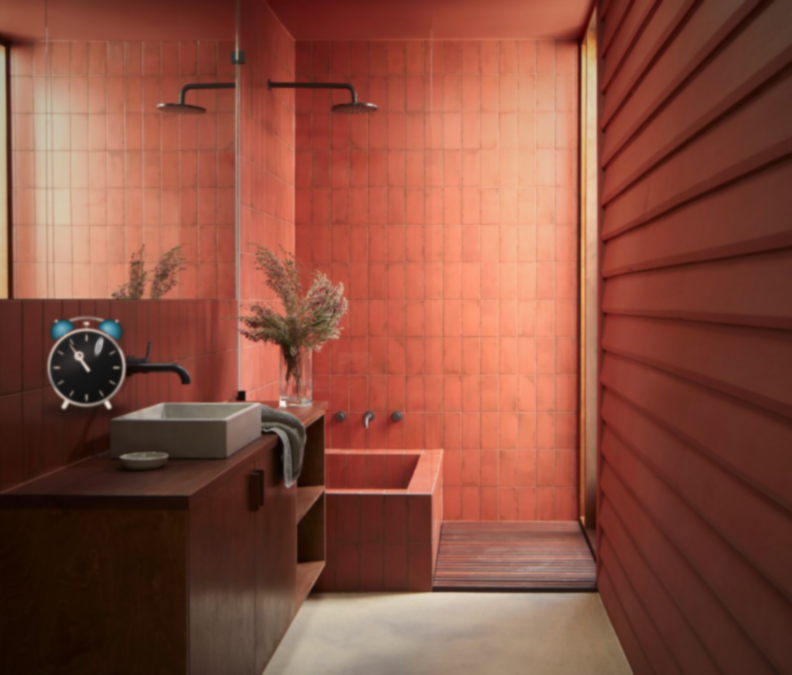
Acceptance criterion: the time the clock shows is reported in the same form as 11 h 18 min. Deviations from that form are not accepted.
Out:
10 h 54 min
